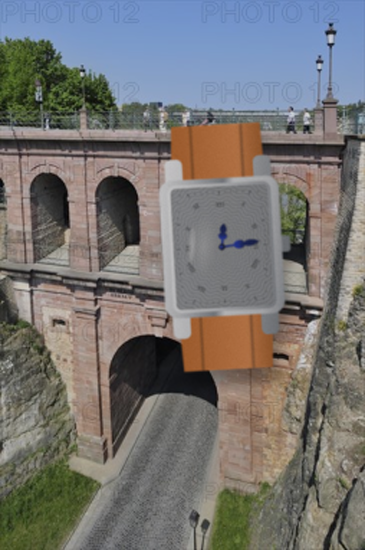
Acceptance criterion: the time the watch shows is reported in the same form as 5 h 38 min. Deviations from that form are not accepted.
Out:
12 h 14 min
